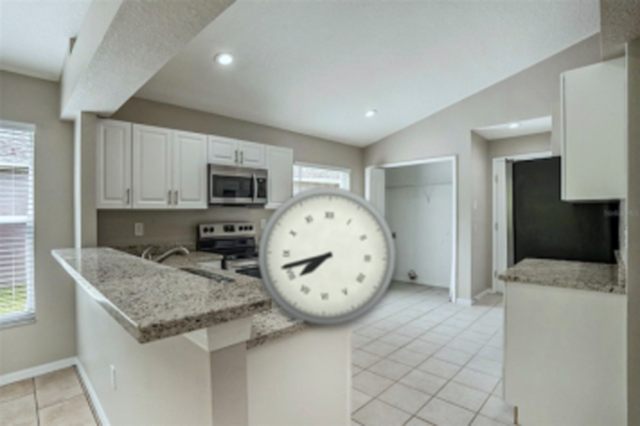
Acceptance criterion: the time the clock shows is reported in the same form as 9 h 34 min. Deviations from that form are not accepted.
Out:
7 h 42 min
